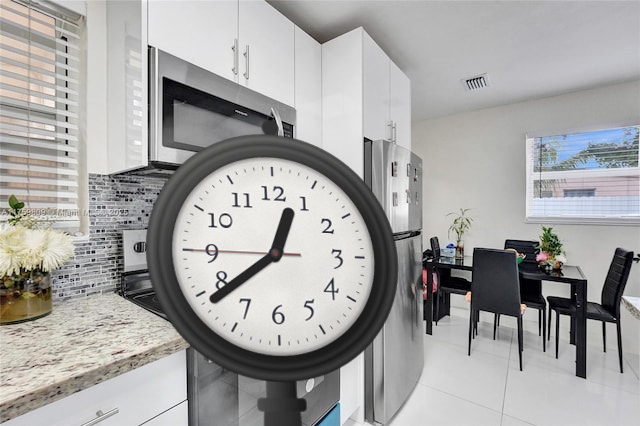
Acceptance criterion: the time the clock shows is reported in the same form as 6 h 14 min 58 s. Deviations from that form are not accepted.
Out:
12 h 38 min 45 s
